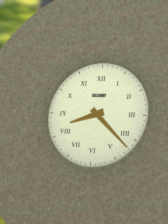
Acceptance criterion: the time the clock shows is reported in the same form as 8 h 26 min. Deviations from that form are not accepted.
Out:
8 h 22 min
